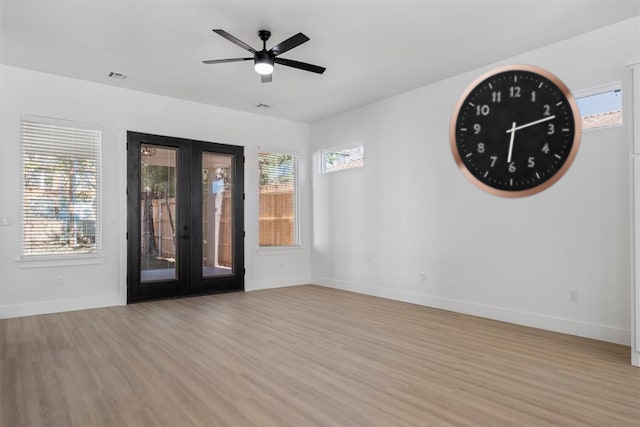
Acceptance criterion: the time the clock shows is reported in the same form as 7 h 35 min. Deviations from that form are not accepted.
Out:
6 h 12 min
